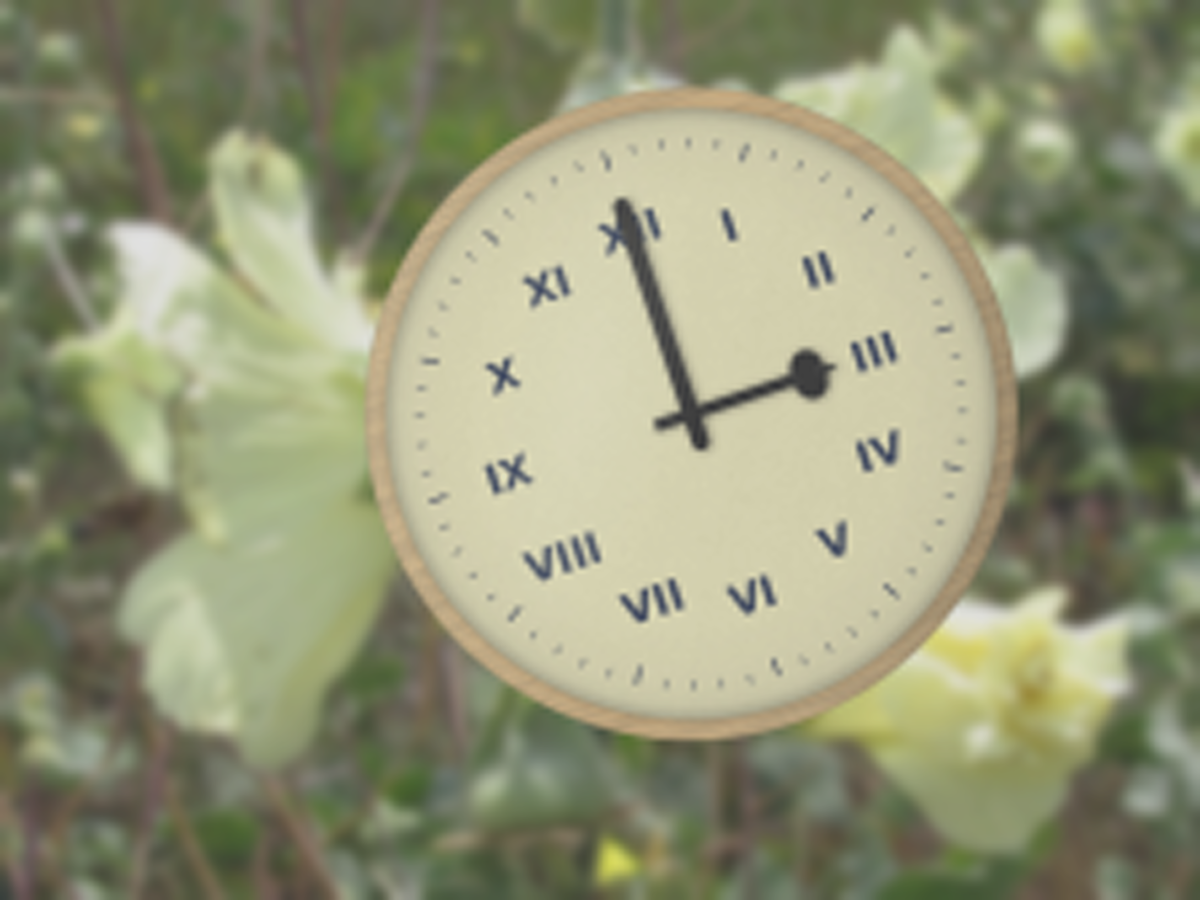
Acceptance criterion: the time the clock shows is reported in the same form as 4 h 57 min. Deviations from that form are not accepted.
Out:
3 h 00 min
